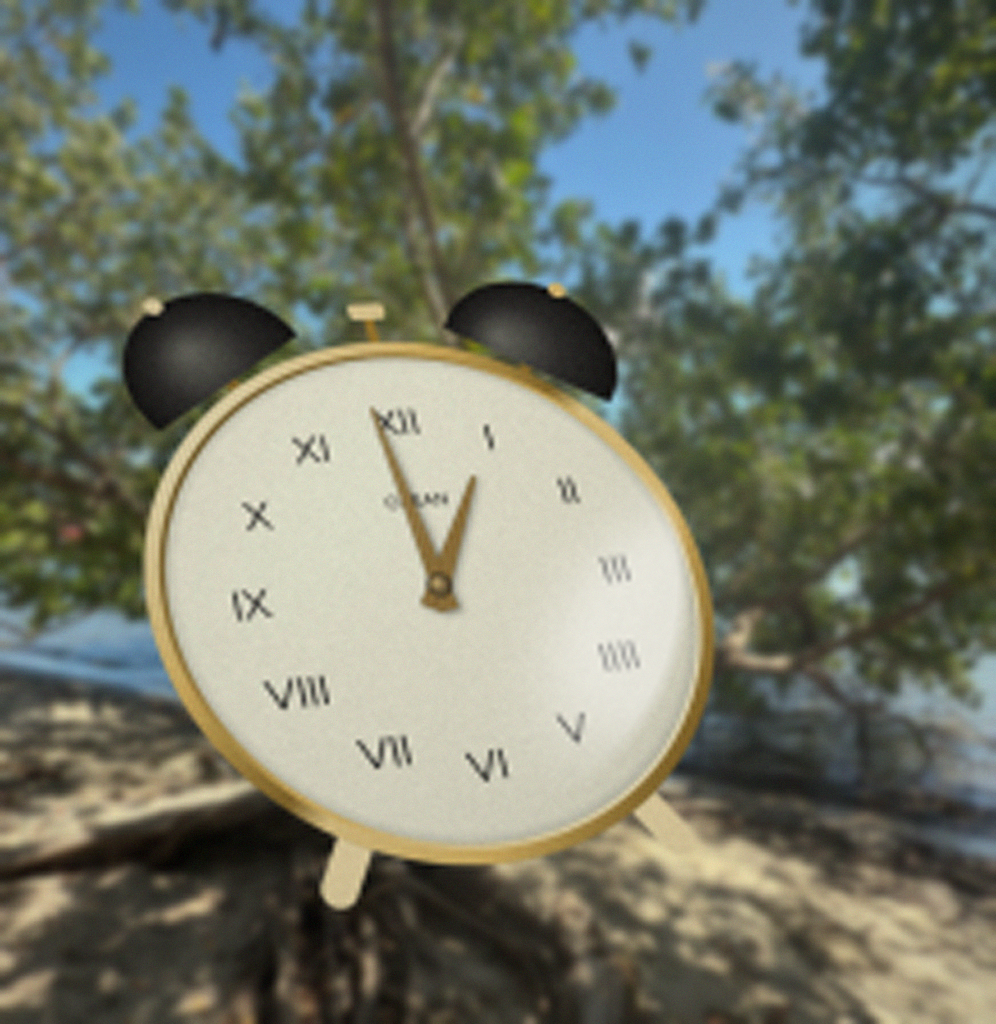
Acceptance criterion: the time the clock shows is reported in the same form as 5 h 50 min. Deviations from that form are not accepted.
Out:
12 h 59 min
